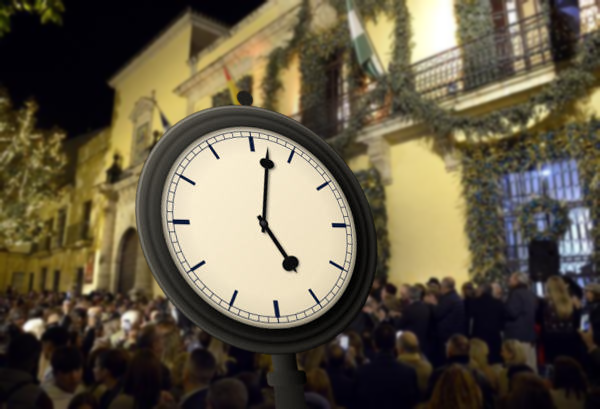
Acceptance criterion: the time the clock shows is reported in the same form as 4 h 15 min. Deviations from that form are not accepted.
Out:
5 h 02 min
